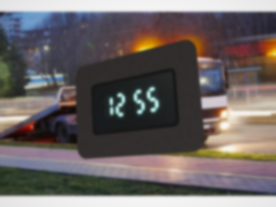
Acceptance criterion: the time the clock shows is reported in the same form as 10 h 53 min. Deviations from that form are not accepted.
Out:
12 h 55 min
